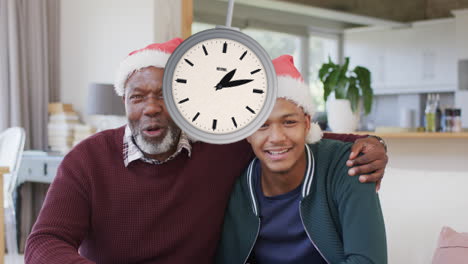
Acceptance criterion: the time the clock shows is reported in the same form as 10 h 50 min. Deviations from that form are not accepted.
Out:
1 h 12 min
